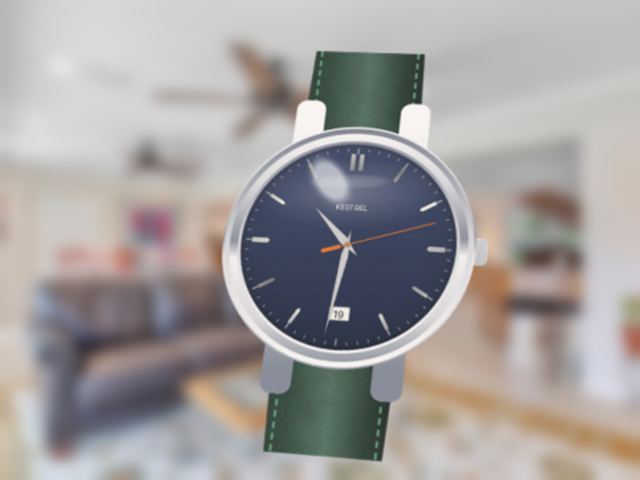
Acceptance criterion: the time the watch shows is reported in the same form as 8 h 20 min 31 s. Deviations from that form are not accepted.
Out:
10 h 31 min 12 s
